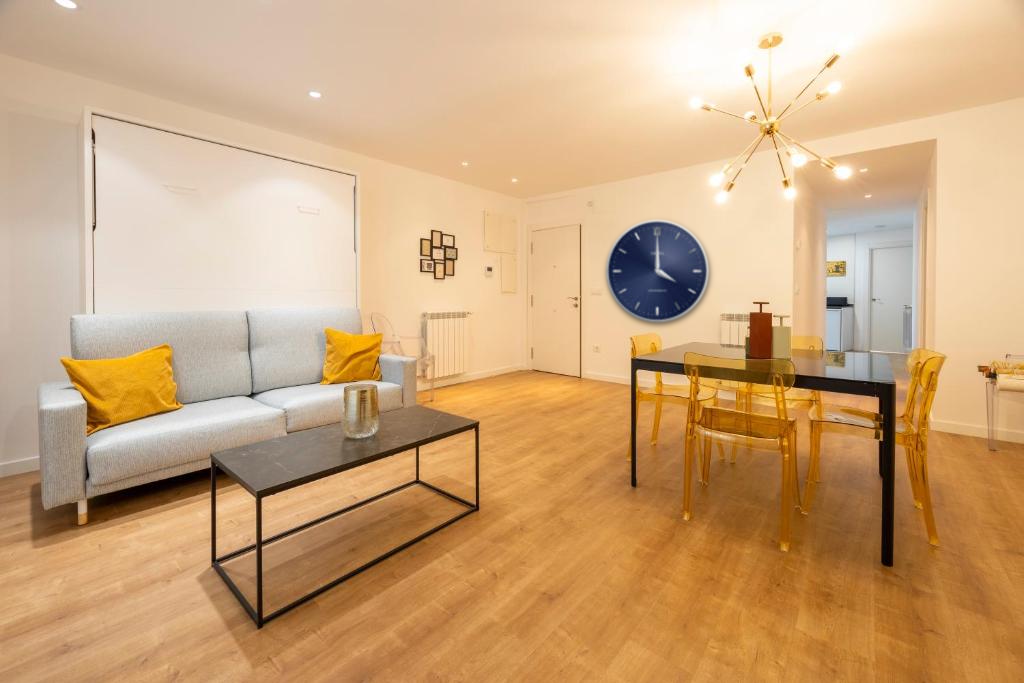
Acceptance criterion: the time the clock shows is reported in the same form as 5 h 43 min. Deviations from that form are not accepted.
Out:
4 h 00 min
